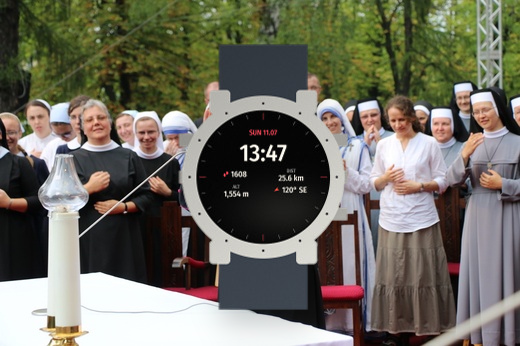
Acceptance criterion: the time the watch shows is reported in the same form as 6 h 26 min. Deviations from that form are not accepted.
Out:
13 h 47 min
